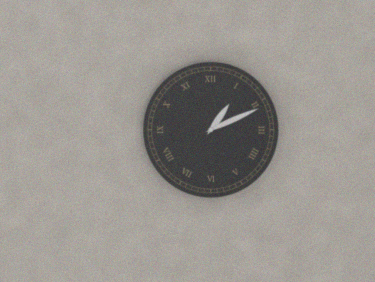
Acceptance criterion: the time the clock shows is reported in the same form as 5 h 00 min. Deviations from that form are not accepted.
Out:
1 h 11 min
